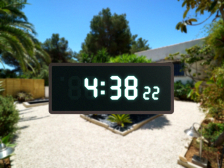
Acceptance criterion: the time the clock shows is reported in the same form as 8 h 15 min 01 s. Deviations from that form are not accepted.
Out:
4 h 38 min 22 s
